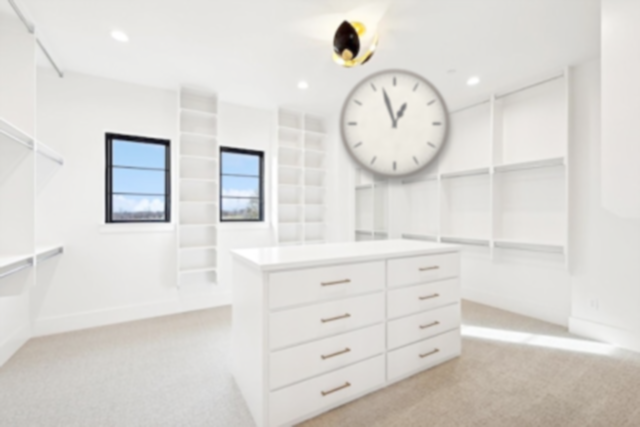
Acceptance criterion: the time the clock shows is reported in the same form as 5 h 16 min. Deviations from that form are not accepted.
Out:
12 h 57 min
